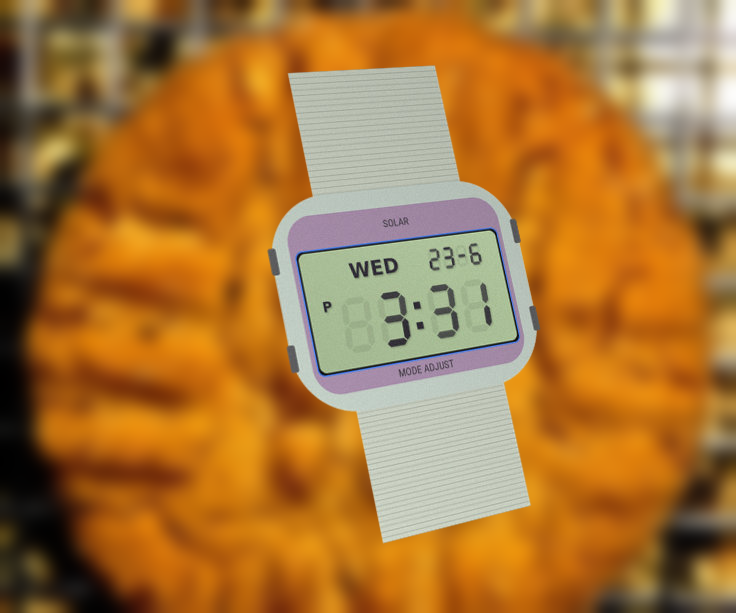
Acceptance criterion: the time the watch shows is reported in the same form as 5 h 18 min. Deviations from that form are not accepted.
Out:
3 h 31 min
